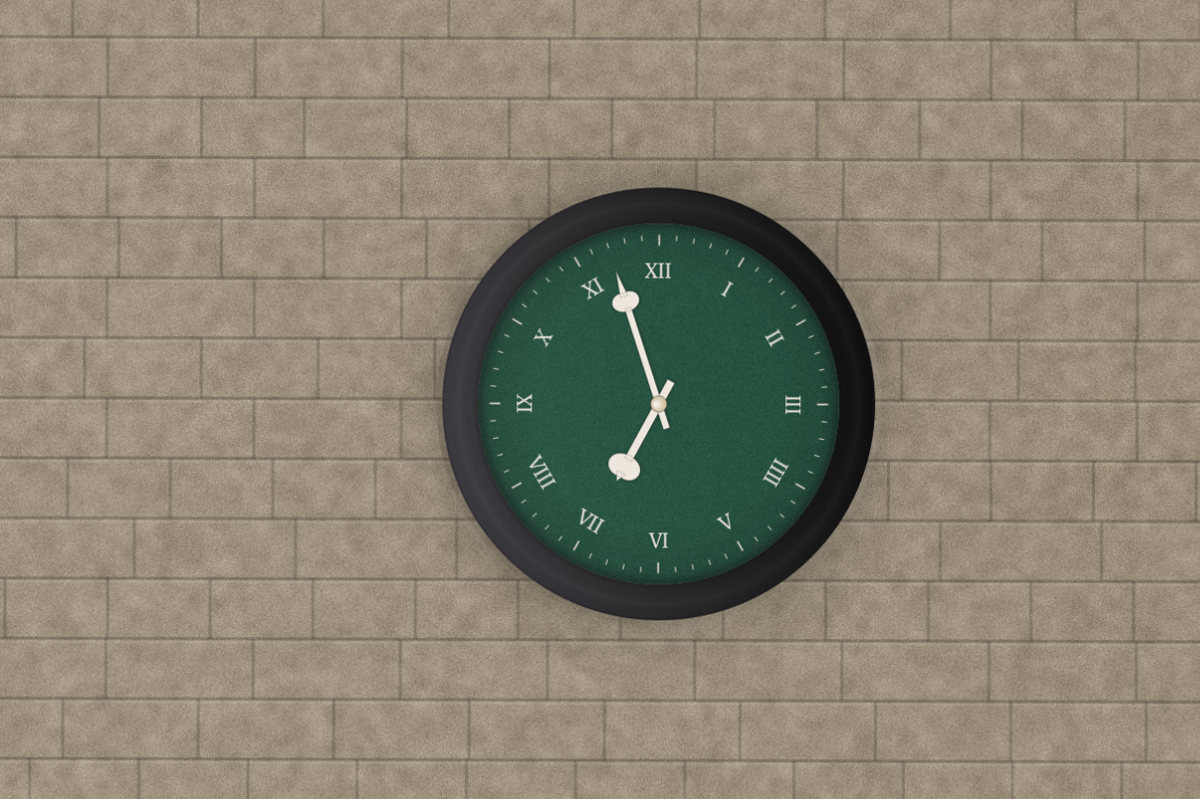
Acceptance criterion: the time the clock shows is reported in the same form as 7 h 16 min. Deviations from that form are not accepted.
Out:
6 h 57 min
